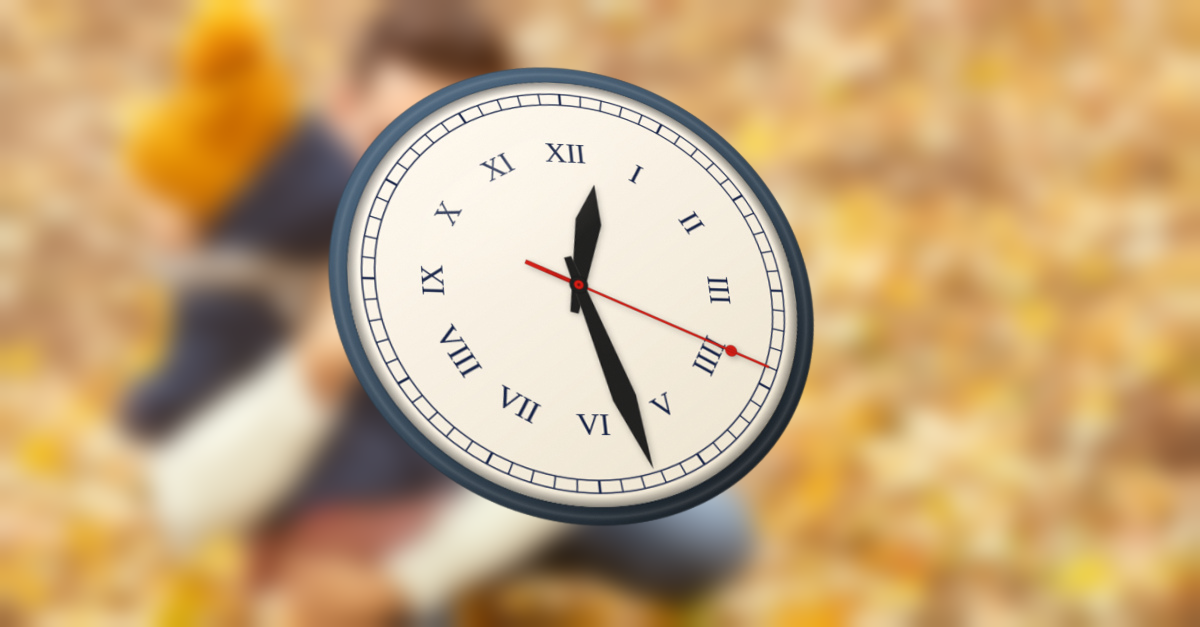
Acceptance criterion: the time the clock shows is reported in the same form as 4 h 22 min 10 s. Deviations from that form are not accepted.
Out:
12 h 27 min 19 s
